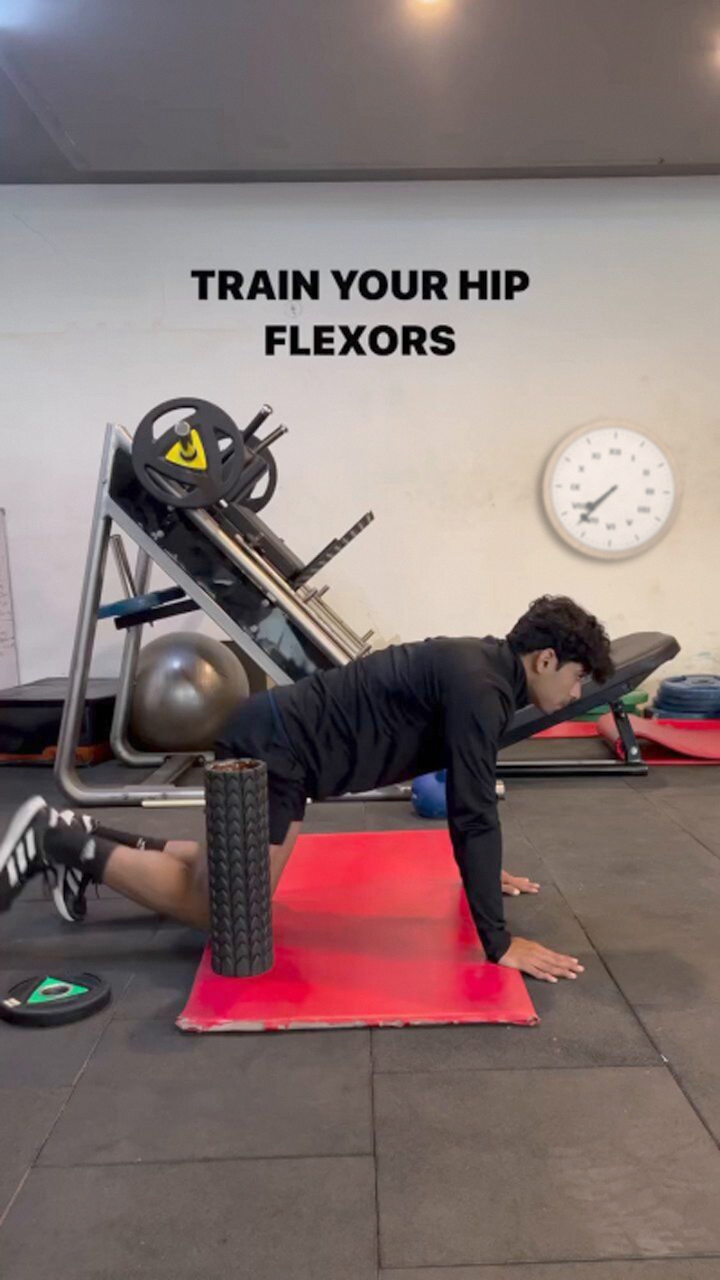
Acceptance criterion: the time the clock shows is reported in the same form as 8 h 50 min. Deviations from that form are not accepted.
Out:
7 h 37 min
